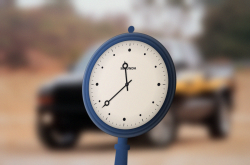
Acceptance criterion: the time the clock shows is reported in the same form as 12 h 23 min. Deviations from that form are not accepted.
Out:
11 h 38 min
